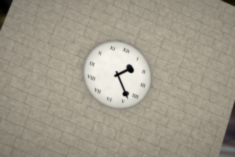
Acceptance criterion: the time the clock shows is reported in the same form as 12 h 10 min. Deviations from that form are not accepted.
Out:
1 h 23 min
